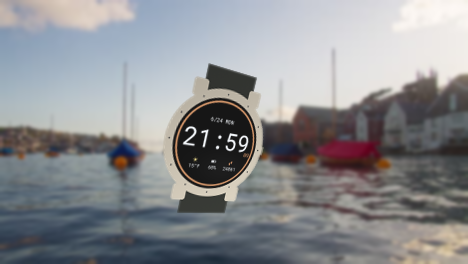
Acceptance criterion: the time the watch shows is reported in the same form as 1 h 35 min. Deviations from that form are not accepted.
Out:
21 h 59 min
